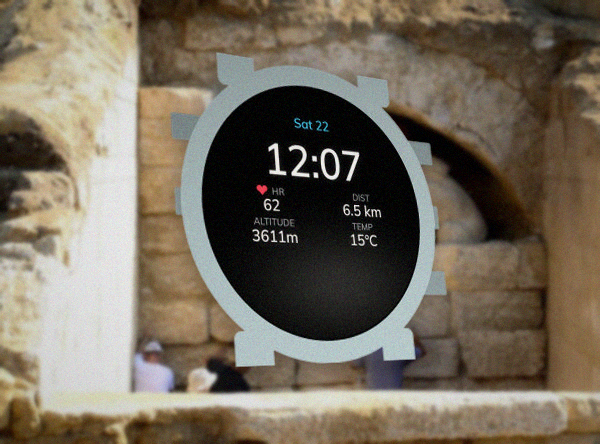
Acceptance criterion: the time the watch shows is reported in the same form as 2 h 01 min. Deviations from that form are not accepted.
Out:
12 h 07 min
